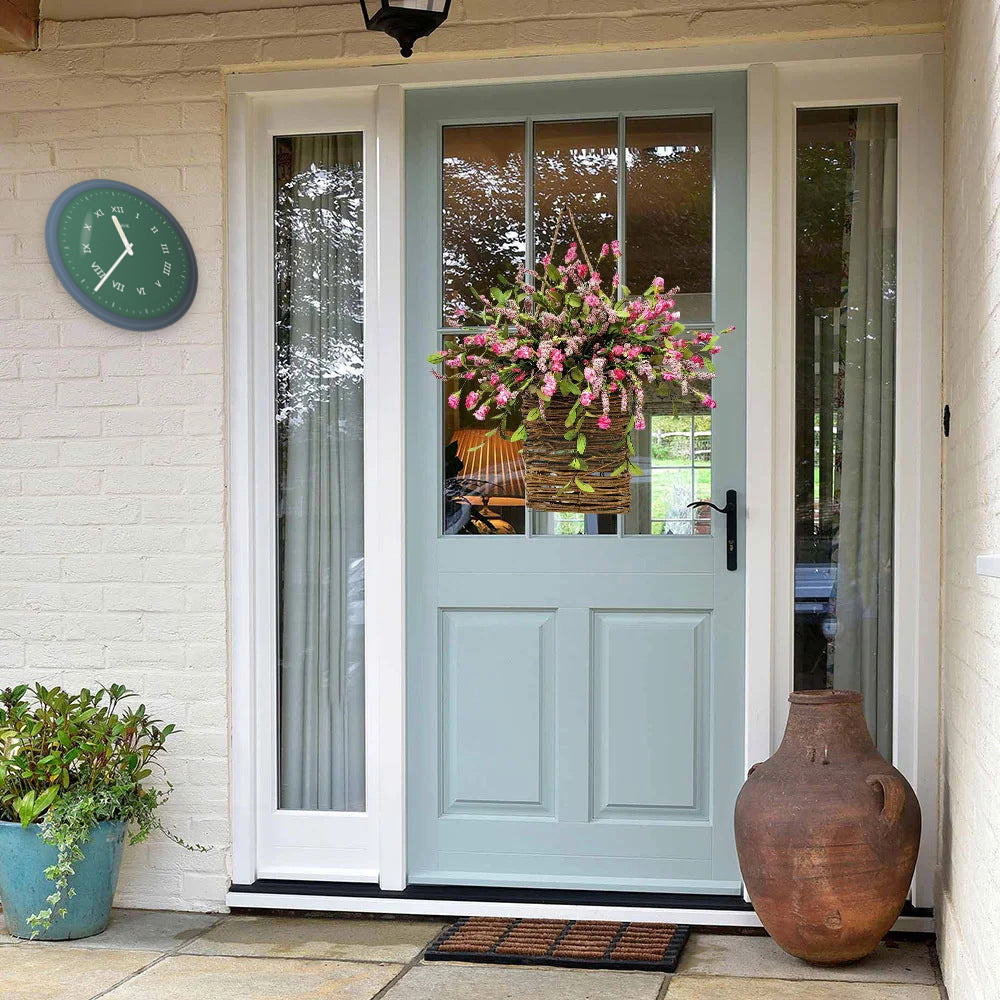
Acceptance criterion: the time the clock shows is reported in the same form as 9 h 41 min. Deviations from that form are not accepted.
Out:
11 h 38 min
